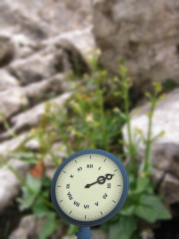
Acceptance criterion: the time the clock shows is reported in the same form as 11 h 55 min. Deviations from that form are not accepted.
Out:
2 h 11 min
